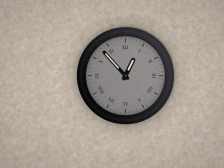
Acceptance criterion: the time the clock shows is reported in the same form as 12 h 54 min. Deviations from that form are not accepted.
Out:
12 h 53 min
